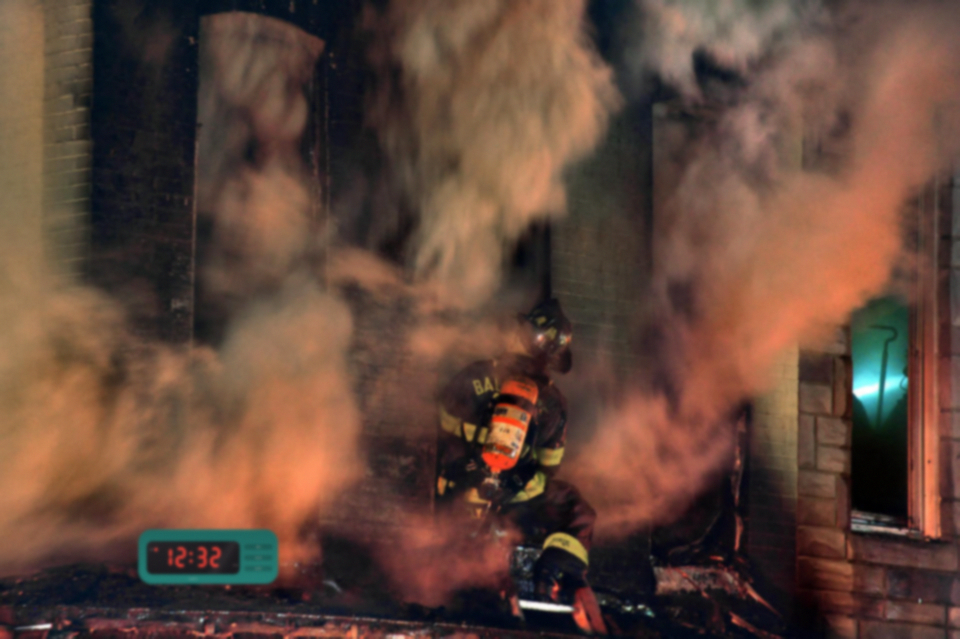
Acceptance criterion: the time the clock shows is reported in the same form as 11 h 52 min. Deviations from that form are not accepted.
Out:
12 h 32 min
